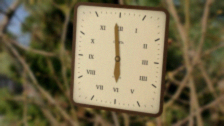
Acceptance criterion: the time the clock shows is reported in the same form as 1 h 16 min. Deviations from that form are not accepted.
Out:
5 h 59 min
